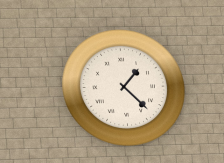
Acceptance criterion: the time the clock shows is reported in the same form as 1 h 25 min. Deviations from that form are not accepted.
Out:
1 h 23 min
